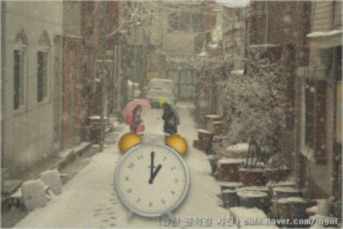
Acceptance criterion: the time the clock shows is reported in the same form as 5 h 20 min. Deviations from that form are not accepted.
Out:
1 h 00 min
